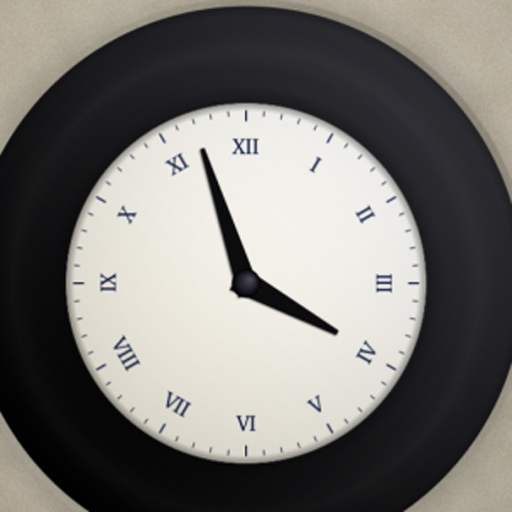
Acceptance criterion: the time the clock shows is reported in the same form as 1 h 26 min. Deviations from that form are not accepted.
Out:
3 h 57 min
